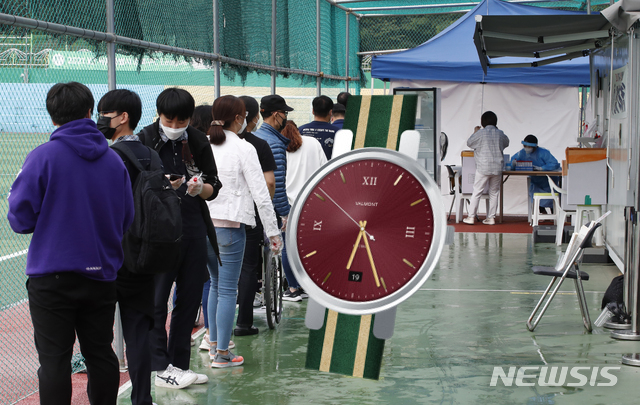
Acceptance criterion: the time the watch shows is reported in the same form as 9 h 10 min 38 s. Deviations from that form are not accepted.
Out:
6 h 25 min 51 s
